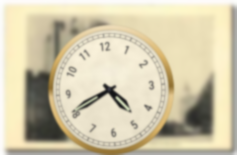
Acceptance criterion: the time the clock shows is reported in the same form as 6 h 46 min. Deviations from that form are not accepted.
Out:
4 h 41 min
